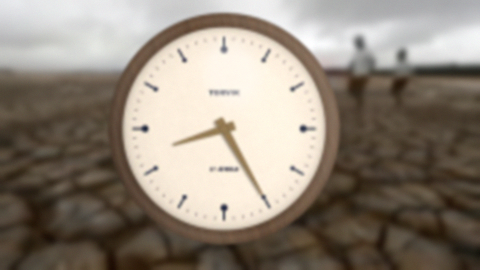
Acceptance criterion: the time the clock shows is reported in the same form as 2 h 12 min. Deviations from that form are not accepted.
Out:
8 h 25 min
